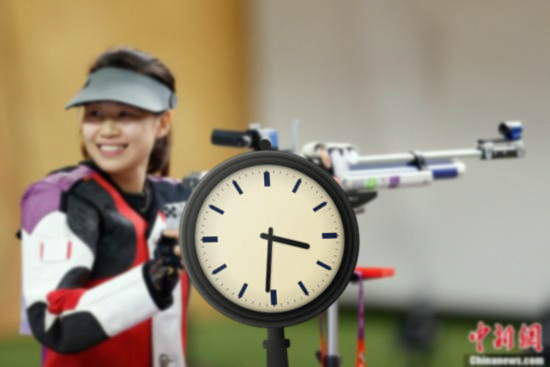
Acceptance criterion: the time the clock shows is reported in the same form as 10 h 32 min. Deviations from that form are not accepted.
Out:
3 h 31 min
